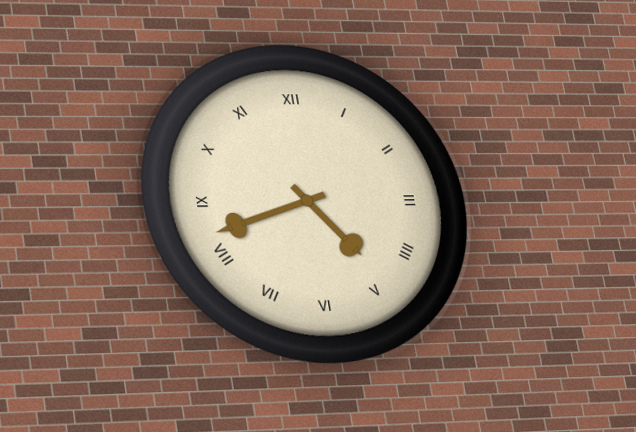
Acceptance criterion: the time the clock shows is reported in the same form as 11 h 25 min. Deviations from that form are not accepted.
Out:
4 h 42 min
